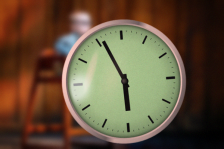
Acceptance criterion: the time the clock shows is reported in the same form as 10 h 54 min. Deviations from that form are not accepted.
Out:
5 h 56 min
